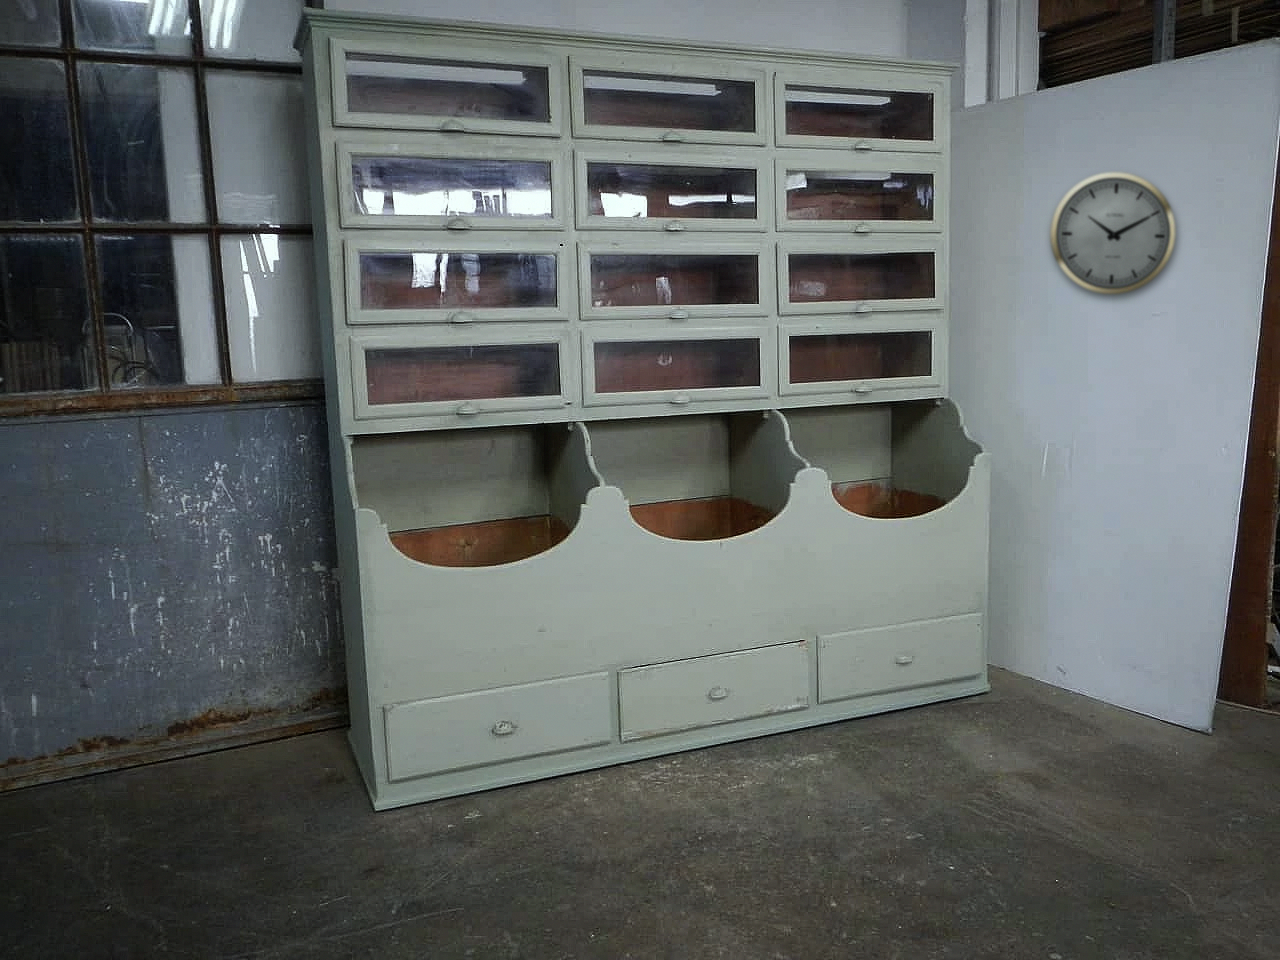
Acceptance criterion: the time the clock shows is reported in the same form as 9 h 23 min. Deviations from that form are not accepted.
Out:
10 h 10 min
